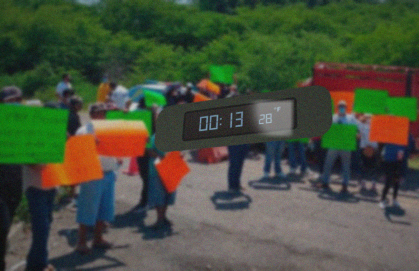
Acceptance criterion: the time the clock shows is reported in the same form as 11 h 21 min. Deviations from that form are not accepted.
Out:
0 h 13 min
